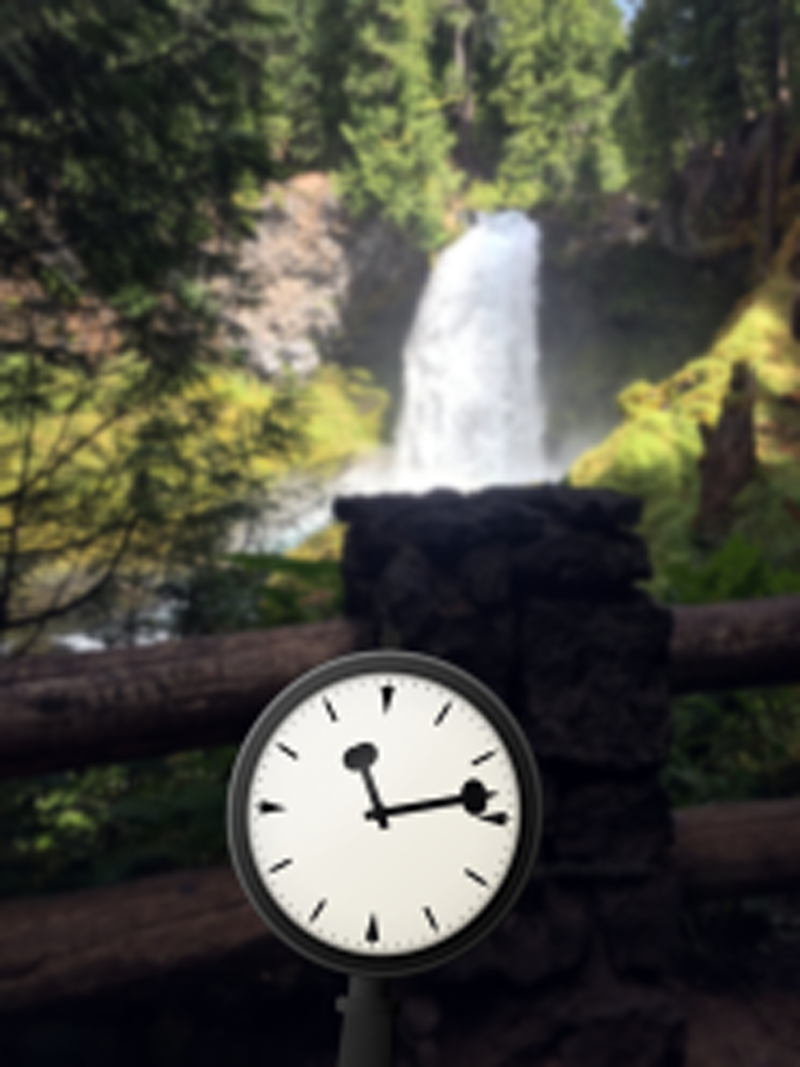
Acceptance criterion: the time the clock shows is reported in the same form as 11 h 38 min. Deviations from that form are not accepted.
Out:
11 h 13 min
